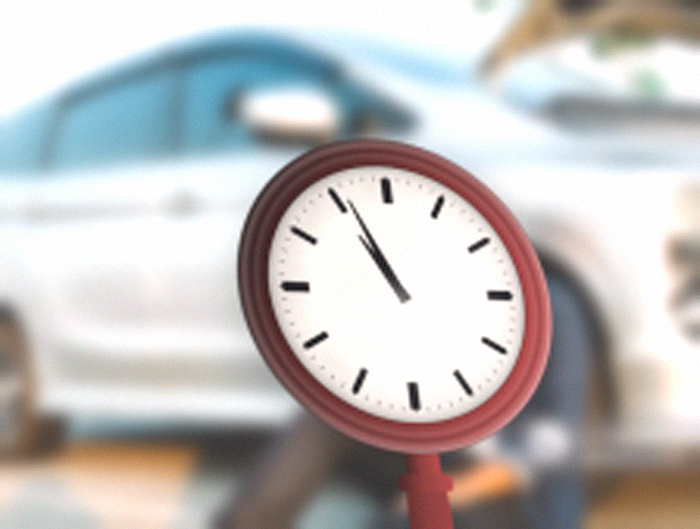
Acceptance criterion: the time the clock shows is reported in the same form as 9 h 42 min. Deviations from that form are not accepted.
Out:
10 h 56 min
